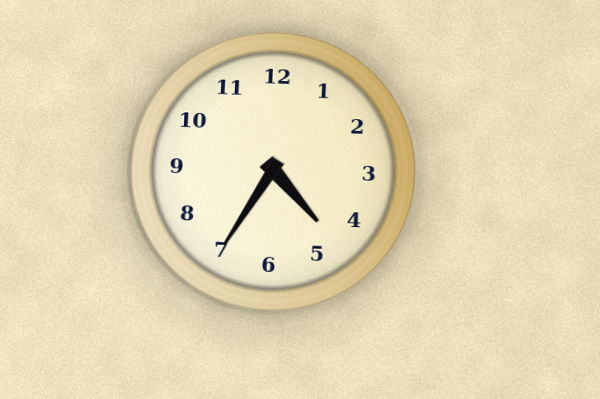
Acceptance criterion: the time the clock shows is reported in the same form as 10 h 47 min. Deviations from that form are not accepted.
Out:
4 h 35 min
